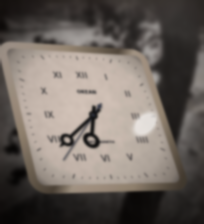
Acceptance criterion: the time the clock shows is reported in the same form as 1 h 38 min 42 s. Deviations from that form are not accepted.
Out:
6 h 38 min 37 s
